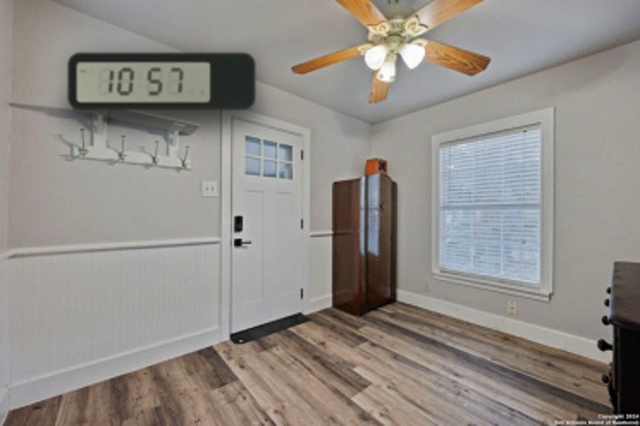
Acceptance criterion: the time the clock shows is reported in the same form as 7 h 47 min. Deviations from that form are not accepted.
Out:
10 h 57 min
